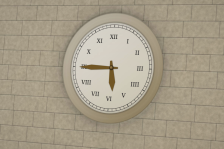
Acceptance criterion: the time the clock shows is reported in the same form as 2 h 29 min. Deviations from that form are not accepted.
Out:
5 h 45 min
